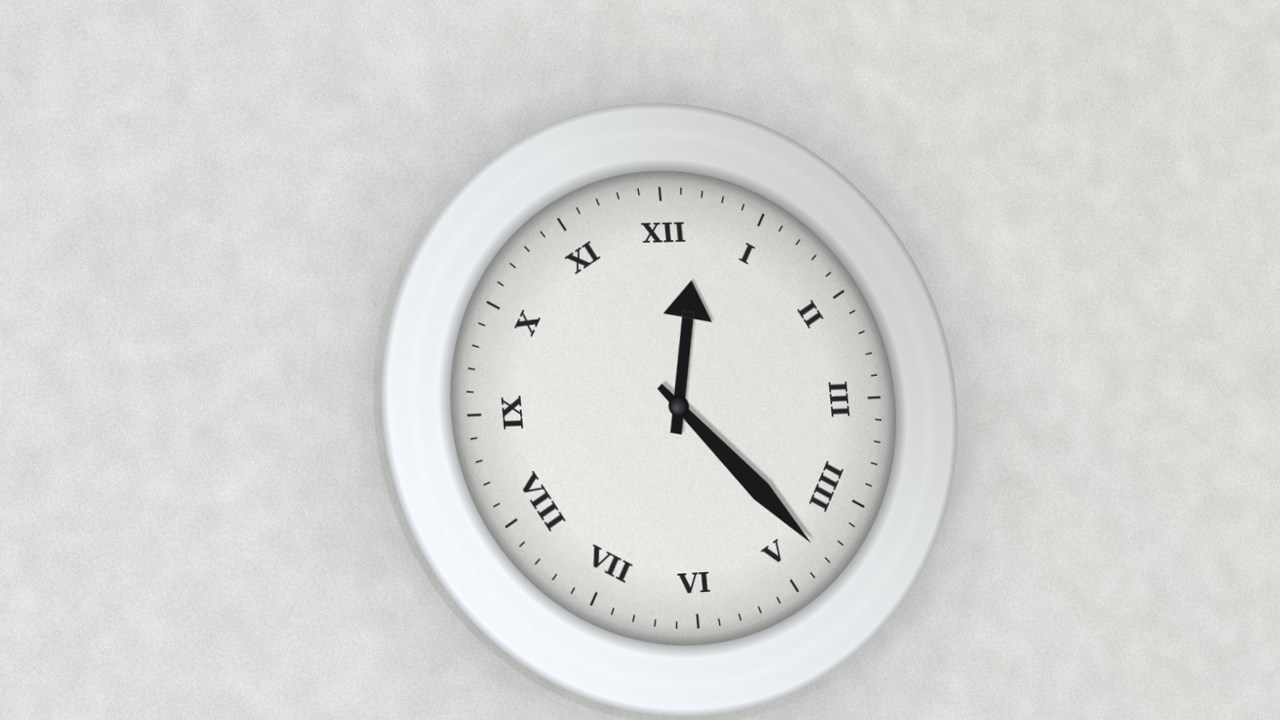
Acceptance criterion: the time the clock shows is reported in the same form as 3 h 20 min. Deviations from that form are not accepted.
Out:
12 h 23 min
